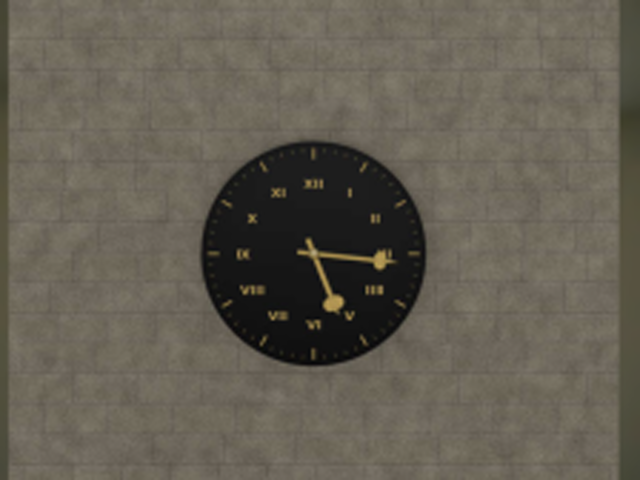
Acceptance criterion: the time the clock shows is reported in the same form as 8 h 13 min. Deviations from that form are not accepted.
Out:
5 h 16 min
